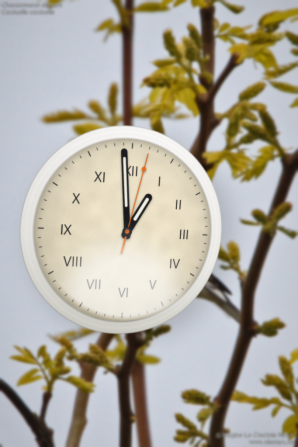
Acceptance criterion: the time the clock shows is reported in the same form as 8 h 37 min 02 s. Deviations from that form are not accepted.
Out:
12 h 59 min 02 s
